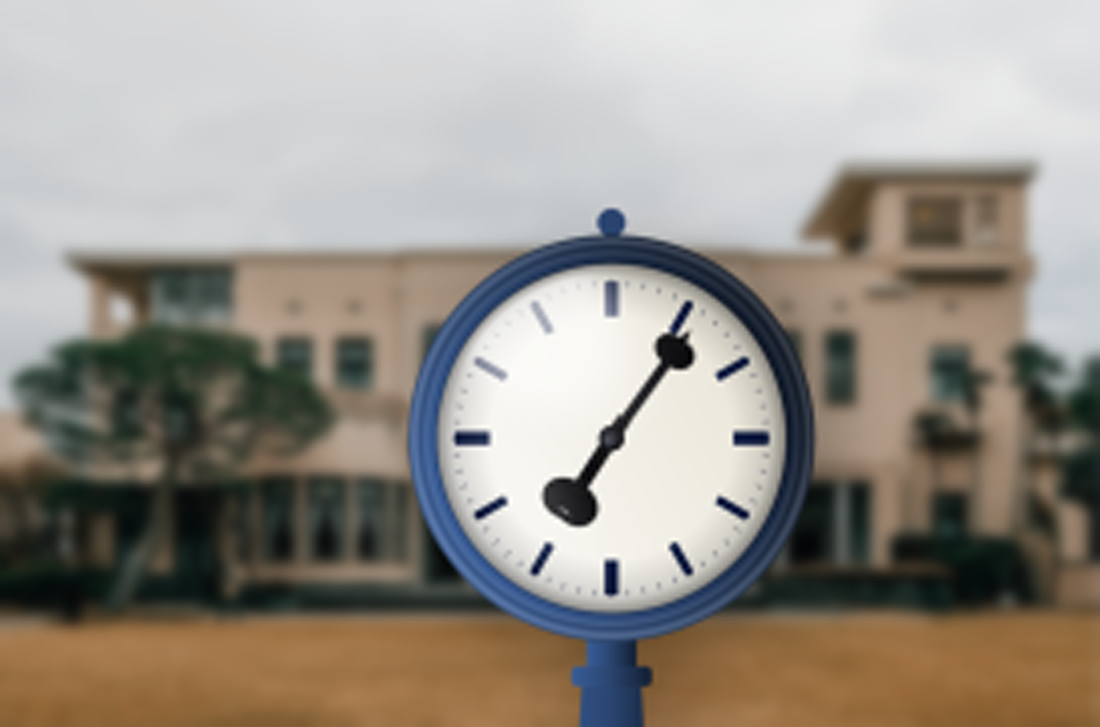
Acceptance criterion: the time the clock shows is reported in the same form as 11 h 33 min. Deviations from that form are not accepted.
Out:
7 h 06 min
